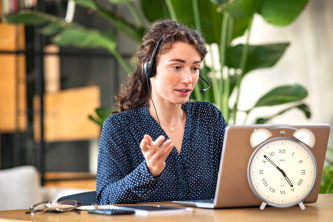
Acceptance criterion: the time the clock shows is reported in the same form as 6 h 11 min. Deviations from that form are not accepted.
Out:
4 h 52 min
